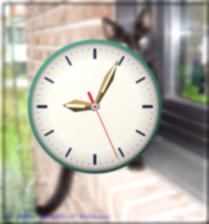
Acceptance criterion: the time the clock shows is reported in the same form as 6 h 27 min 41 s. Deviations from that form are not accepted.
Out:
9 h 04 min 26 s
